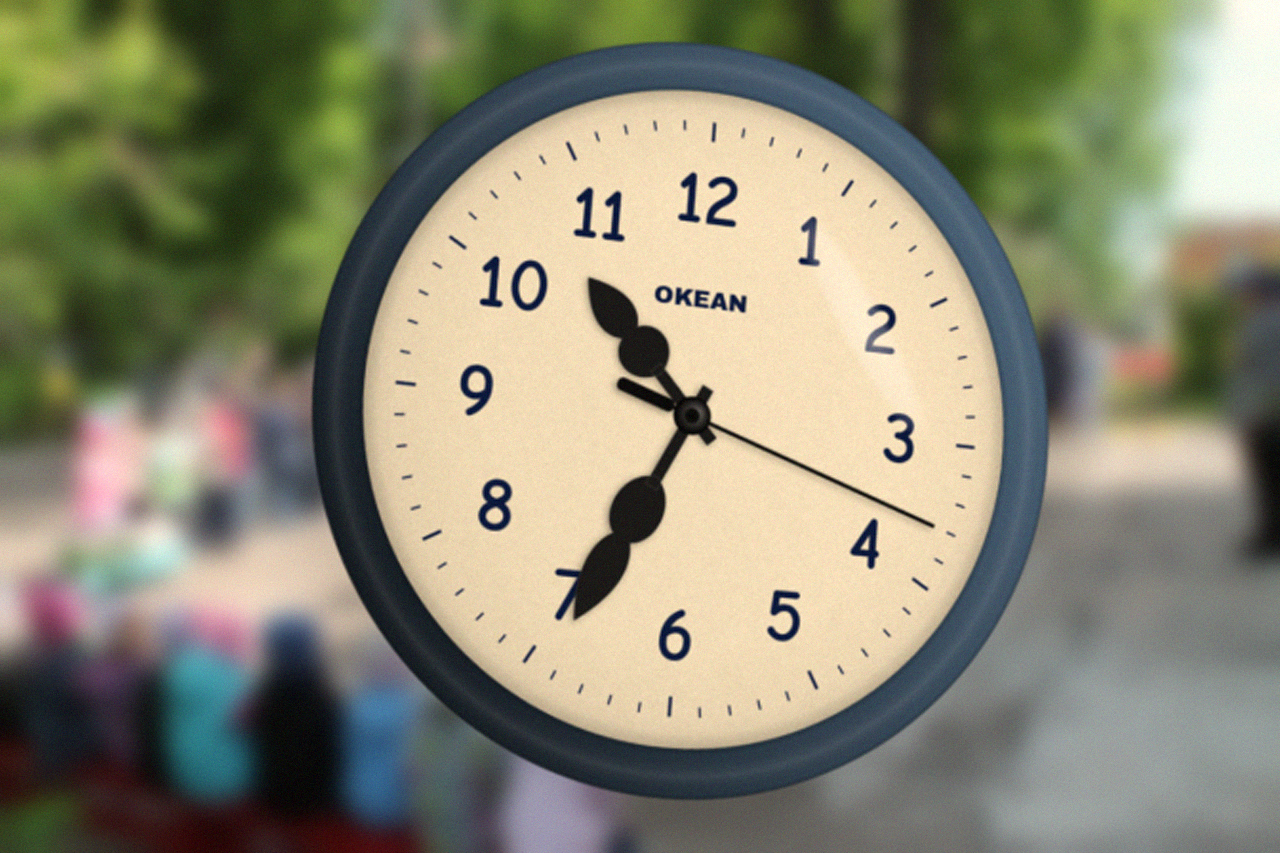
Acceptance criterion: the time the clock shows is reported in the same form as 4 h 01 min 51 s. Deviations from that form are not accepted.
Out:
10 h 34 min 18 s
